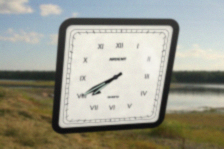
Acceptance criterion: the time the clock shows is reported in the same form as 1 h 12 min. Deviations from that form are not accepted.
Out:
7 h 40 min
